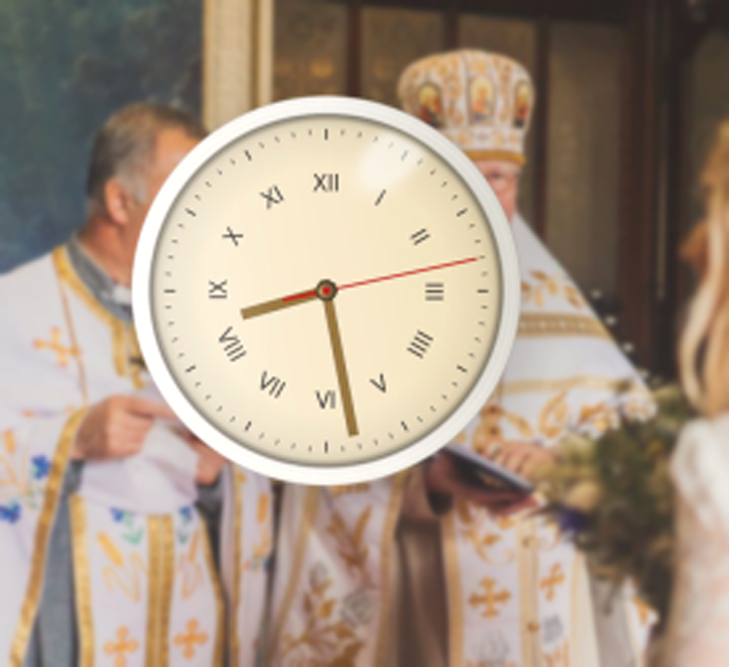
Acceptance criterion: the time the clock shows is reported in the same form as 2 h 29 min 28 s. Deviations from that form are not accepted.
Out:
8 h 28 min 13 s
